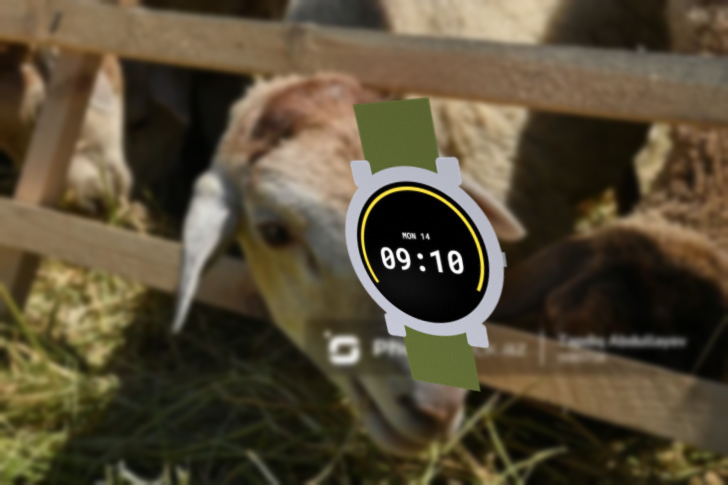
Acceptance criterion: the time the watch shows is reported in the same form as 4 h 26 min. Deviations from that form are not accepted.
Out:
9 h 10 min
